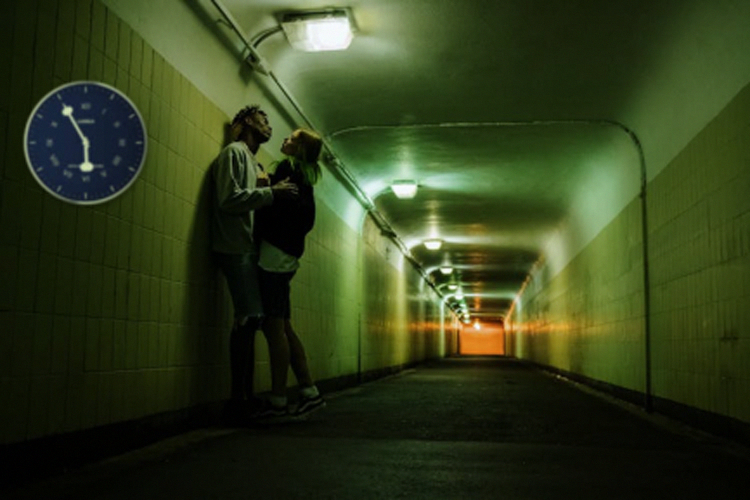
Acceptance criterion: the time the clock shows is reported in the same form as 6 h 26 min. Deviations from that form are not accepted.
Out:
5 h 55 min
